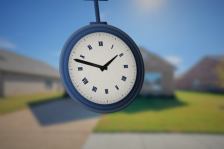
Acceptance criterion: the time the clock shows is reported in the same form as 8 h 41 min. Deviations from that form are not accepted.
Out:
1 h 48 min
